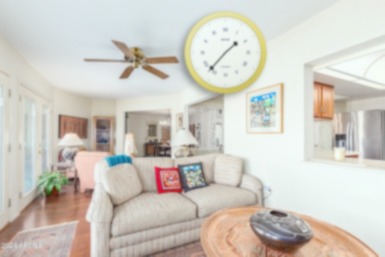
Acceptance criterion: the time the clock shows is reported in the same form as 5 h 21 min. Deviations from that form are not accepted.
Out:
1 h 37 min
